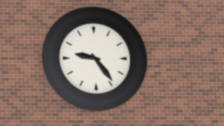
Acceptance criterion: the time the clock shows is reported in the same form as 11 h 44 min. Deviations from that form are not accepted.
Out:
9 h 24 min
